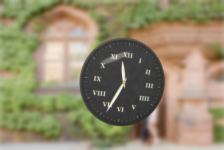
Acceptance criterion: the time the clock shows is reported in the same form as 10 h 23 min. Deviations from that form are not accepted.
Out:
11 h 34 min
